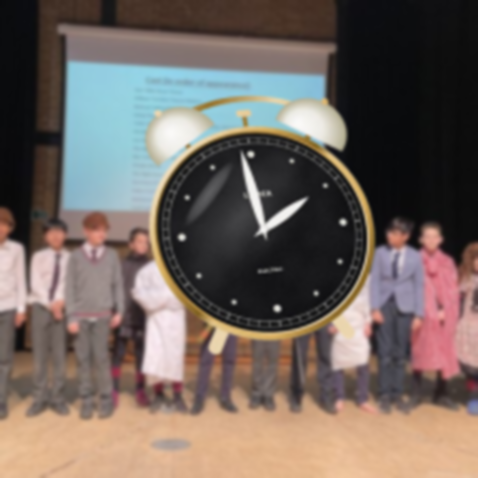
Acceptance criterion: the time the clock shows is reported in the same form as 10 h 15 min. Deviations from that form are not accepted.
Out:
1 h 59 min
